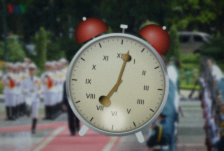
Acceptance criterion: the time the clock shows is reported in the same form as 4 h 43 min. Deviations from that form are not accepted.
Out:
7 h 02 min
